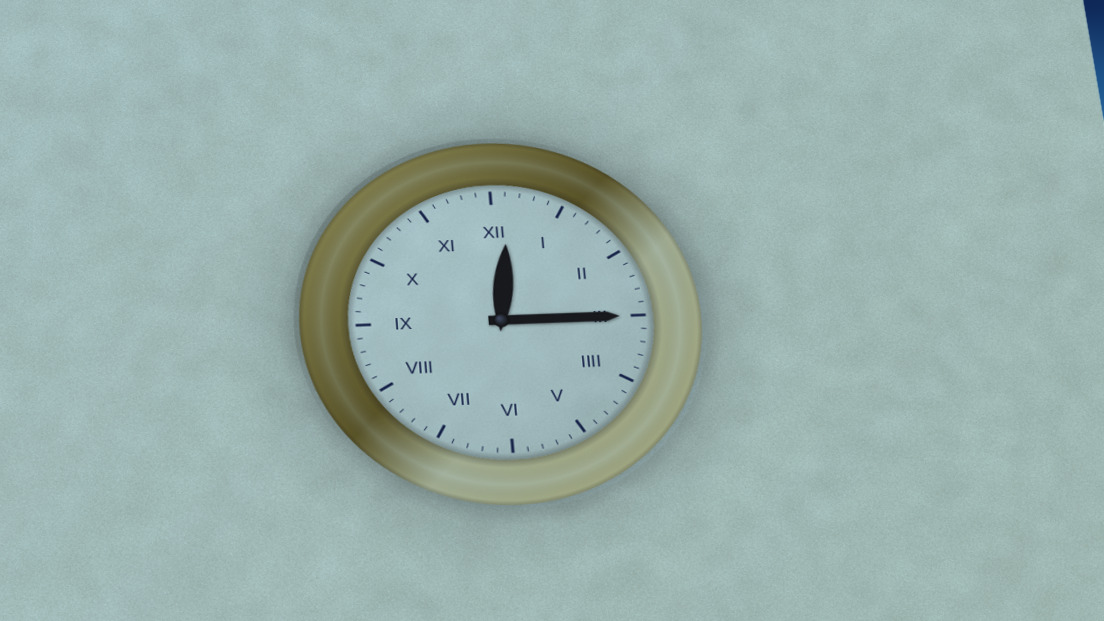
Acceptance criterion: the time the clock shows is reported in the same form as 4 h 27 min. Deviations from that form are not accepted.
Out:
12 h 15 min
